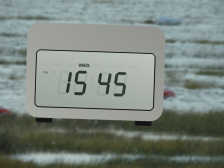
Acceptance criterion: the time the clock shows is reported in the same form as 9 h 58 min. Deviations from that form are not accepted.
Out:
15 h 45 min
